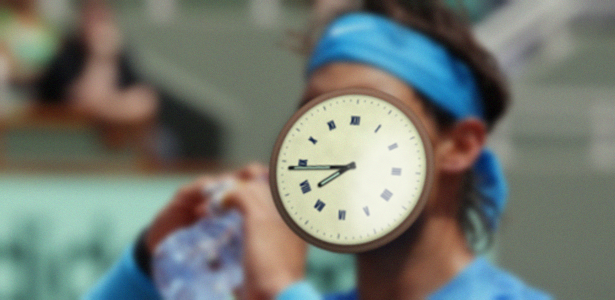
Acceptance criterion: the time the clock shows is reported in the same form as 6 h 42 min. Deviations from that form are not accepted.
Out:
7 h 44 min
